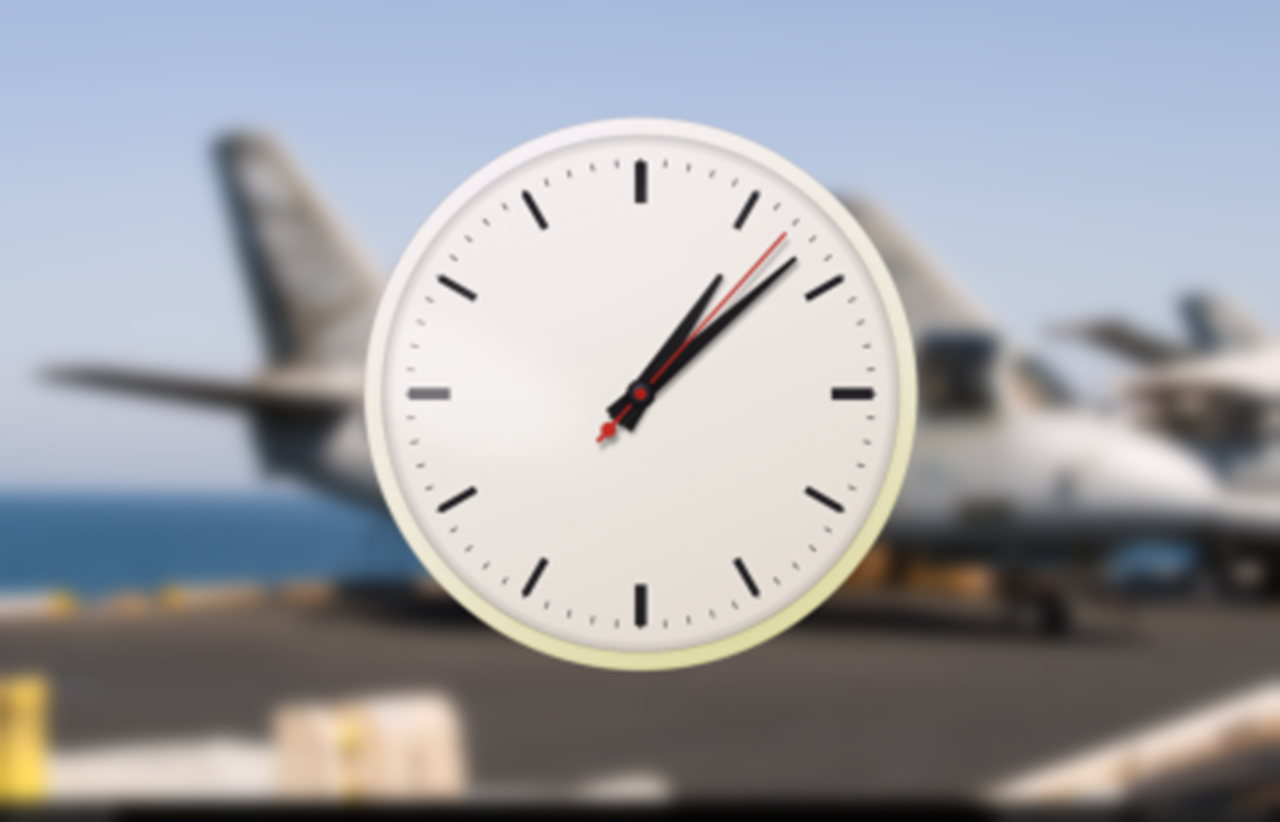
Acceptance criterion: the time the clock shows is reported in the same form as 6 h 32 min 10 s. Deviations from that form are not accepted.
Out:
1 h 08 min 07 s
